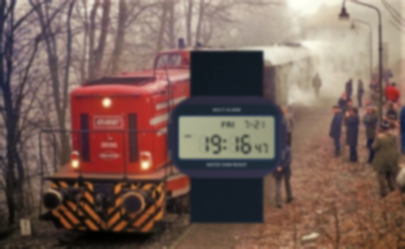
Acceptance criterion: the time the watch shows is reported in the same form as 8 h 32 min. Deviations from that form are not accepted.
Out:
19 h 16 min
